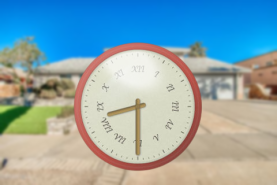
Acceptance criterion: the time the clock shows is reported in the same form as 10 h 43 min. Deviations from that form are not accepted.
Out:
8 h 30 min
